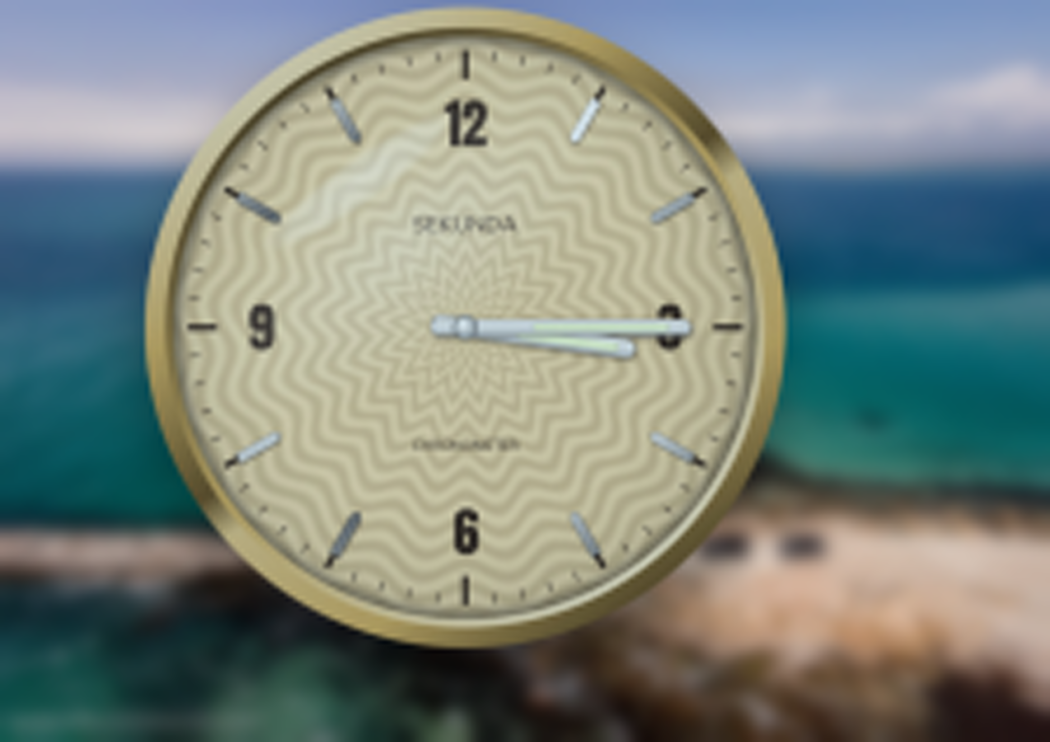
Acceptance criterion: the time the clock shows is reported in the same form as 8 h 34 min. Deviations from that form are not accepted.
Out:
3 h 15 min
